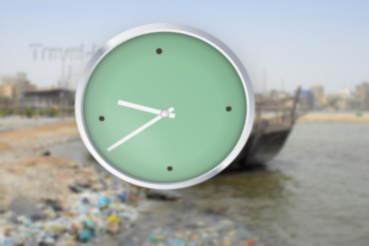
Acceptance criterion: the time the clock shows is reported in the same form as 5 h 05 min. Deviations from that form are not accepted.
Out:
9 h 40 min
